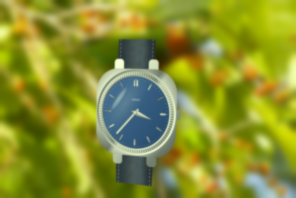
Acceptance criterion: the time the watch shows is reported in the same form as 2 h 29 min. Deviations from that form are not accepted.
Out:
3 h 37 min
